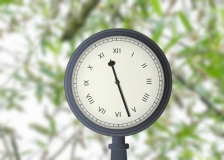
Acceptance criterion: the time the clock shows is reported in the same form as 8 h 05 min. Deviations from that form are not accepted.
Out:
11 h 27 min
